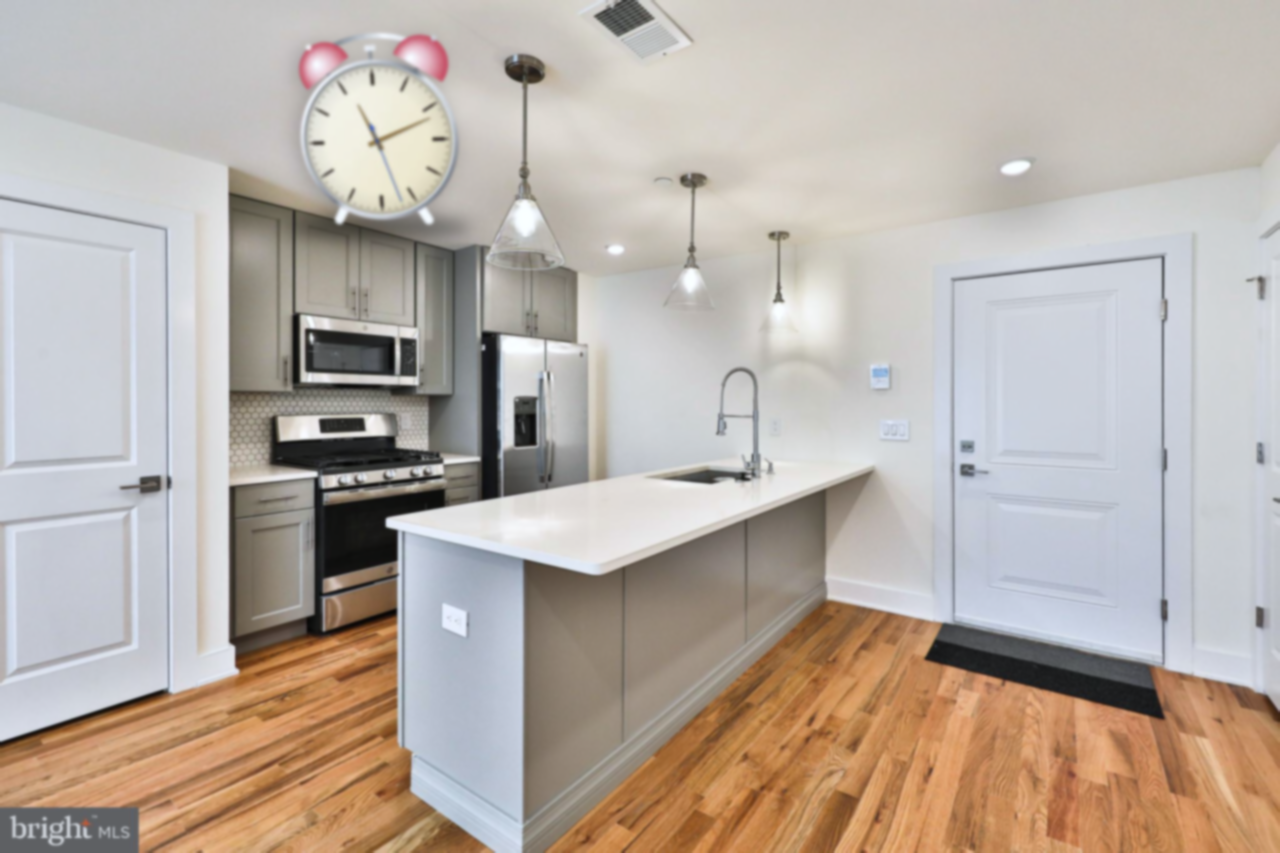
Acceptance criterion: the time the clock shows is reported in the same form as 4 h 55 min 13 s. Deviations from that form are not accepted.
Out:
11 h 11 min 27 s
